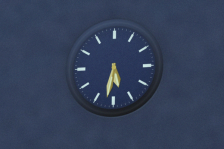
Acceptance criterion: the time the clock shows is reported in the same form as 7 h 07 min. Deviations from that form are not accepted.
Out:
5 h 32 min
